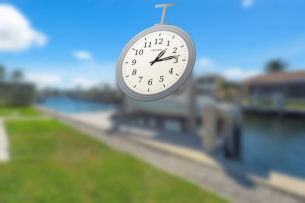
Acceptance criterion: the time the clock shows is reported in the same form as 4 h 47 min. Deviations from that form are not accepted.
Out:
1 h 13 min
